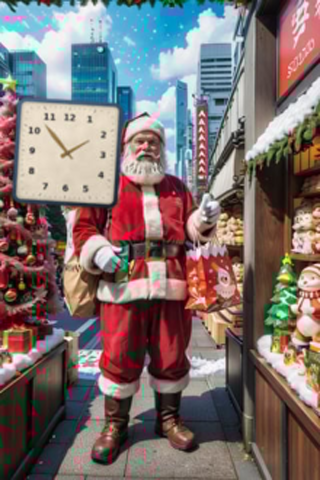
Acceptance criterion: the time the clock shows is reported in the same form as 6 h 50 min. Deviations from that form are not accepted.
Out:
1 h 53 min
